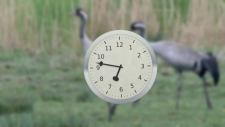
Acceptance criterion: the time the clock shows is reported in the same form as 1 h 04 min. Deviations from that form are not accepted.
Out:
6 h 47 min
